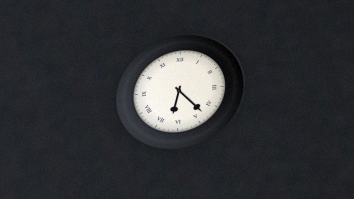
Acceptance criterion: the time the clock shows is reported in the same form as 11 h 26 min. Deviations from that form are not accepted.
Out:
6 h 23 min
